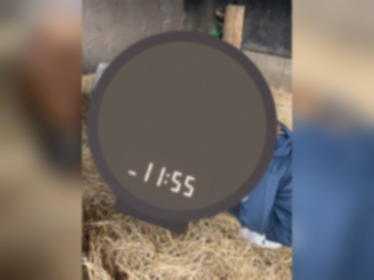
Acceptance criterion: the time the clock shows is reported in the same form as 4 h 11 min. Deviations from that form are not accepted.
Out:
11 h 55 min
